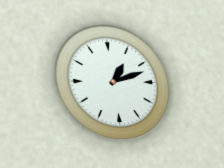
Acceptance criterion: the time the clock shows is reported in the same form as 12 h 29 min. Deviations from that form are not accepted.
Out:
1 h 12 min
